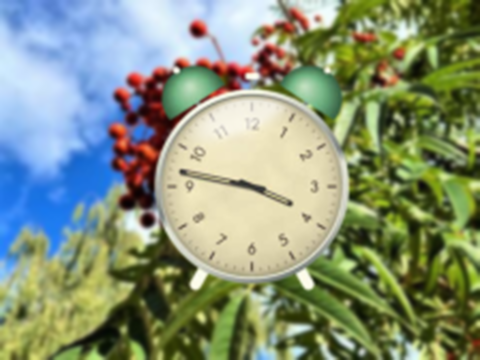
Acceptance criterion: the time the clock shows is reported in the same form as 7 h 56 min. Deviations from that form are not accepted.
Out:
3 h 47 min
